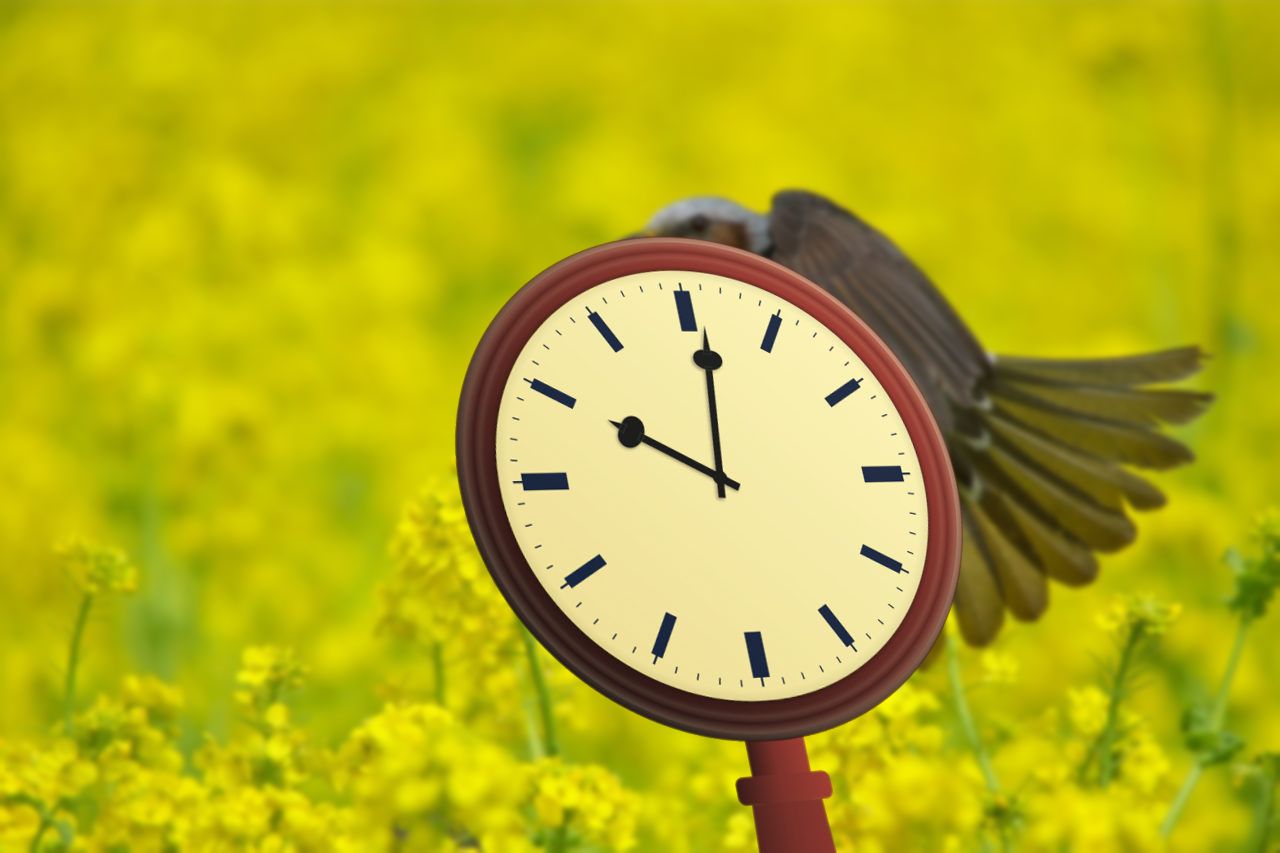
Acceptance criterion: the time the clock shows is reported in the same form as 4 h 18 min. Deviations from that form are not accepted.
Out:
10 h 01 min
